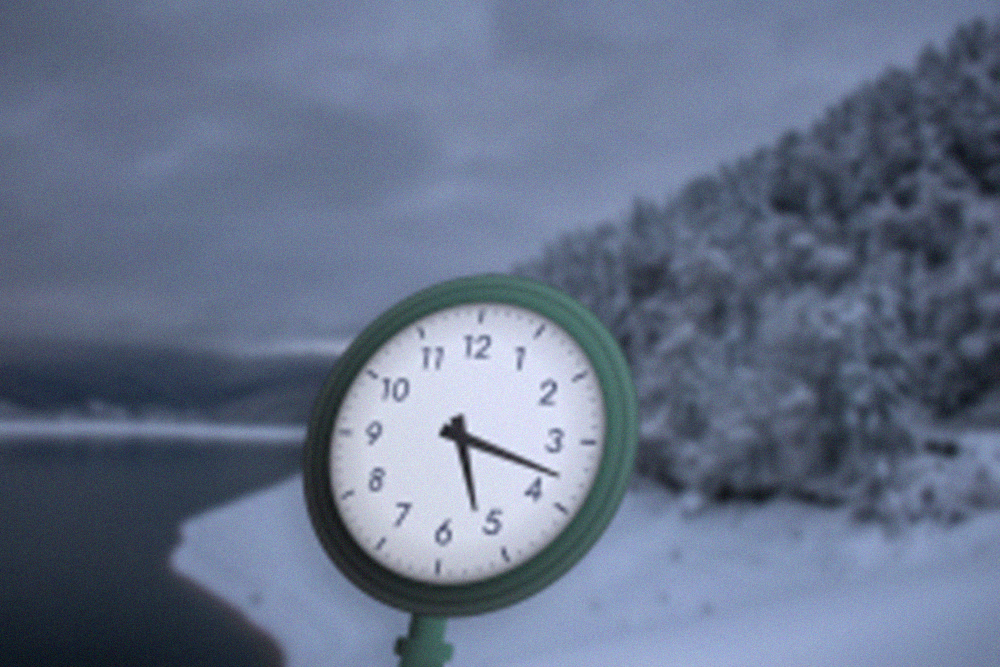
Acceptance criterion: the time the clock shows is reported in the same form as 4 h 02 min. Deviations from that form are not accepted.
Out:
5 h 18 min
